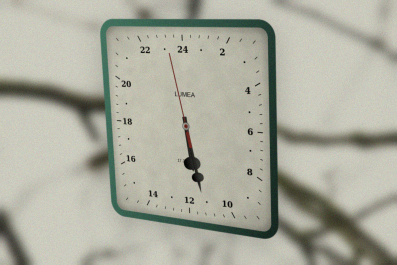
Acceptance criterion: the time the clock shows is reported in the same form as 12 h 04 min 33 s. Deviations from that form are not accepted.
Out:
11 h 27 min 58 s
